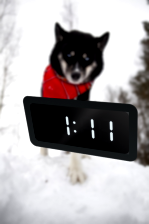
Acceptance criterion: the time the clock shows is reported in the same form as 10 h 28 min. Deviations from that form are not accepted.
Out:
1 h 11 min
